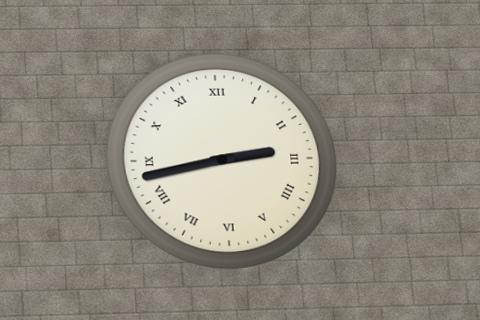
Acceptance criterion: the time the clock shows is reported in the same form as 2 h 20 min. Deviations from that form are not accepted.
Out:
2 h 43 min
